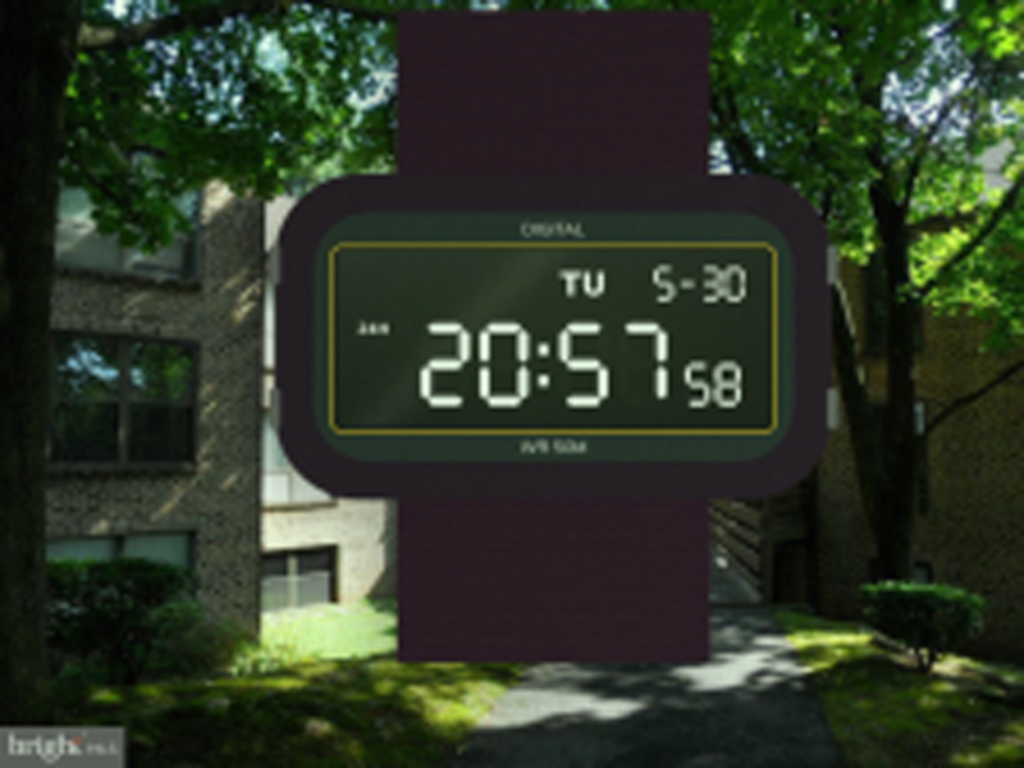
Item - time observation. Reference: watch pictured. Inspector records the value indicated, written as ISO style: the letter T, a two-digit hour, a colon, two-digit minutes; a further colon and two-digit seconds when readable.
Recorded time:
T20:57:58
